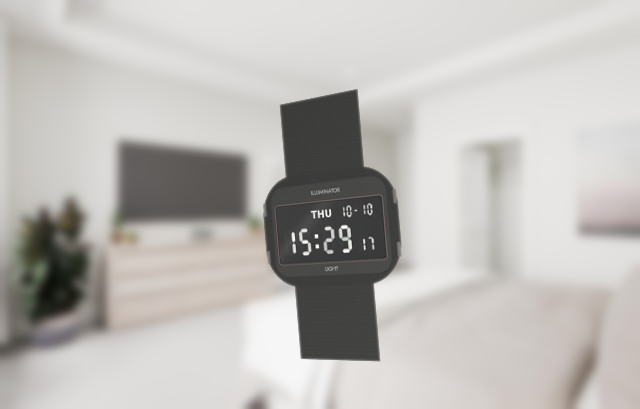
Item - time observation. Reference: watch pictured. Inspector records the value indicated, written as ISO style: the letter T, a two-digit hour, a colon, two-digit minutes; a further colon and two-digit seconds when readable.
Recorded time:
T15:29:17
